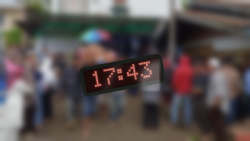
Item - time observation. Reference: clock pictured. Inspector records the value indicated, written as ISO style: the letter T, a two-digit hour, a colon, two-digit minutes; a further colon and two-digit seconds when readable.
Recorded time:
T17:43
